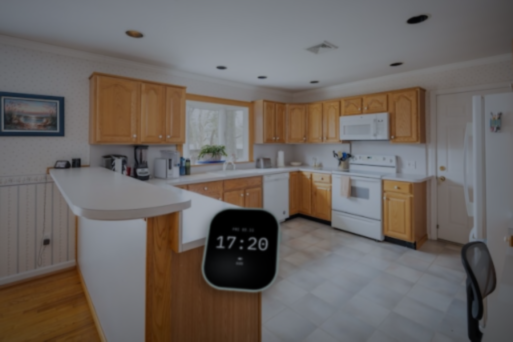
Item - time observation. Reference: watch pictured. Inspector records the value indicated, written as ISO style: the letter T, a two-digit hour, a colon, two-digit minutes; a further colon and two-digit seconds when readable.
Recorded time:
T17:20
